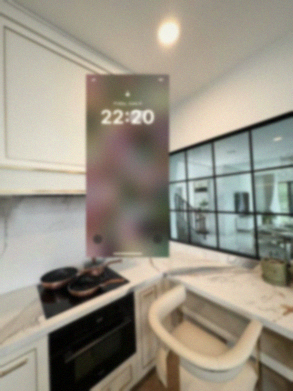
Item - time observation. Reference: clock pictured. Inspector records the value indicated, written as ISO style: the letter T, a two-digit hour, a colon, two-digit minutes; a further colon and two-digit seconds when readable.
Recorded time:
T22:20
